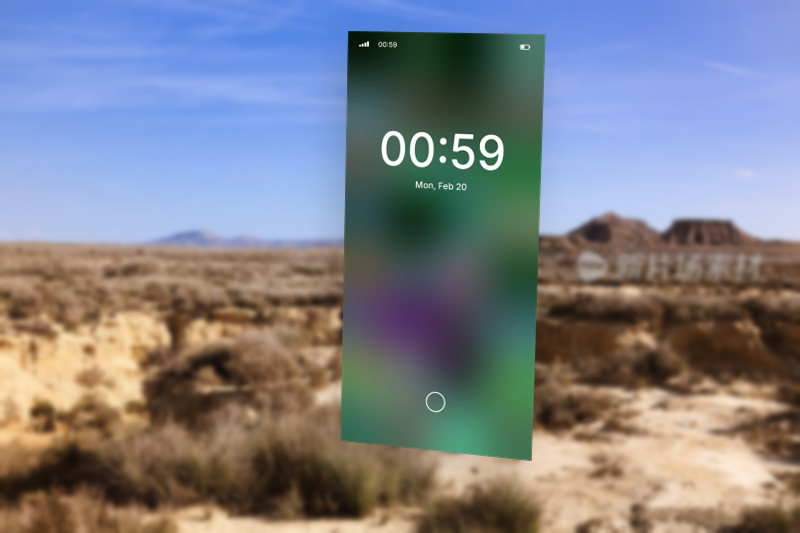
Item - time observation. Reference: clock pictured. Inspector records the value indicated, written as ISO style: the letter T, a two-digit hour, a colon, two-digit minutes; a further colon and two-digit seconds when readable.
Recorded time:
T00:59
